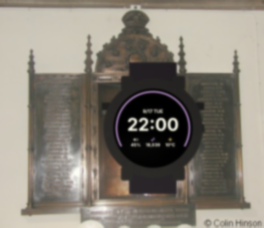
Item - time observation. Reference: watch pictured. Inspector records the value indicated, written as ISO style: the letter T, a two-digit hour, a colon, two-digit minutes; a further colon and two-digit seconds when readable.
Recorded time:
T22:00
